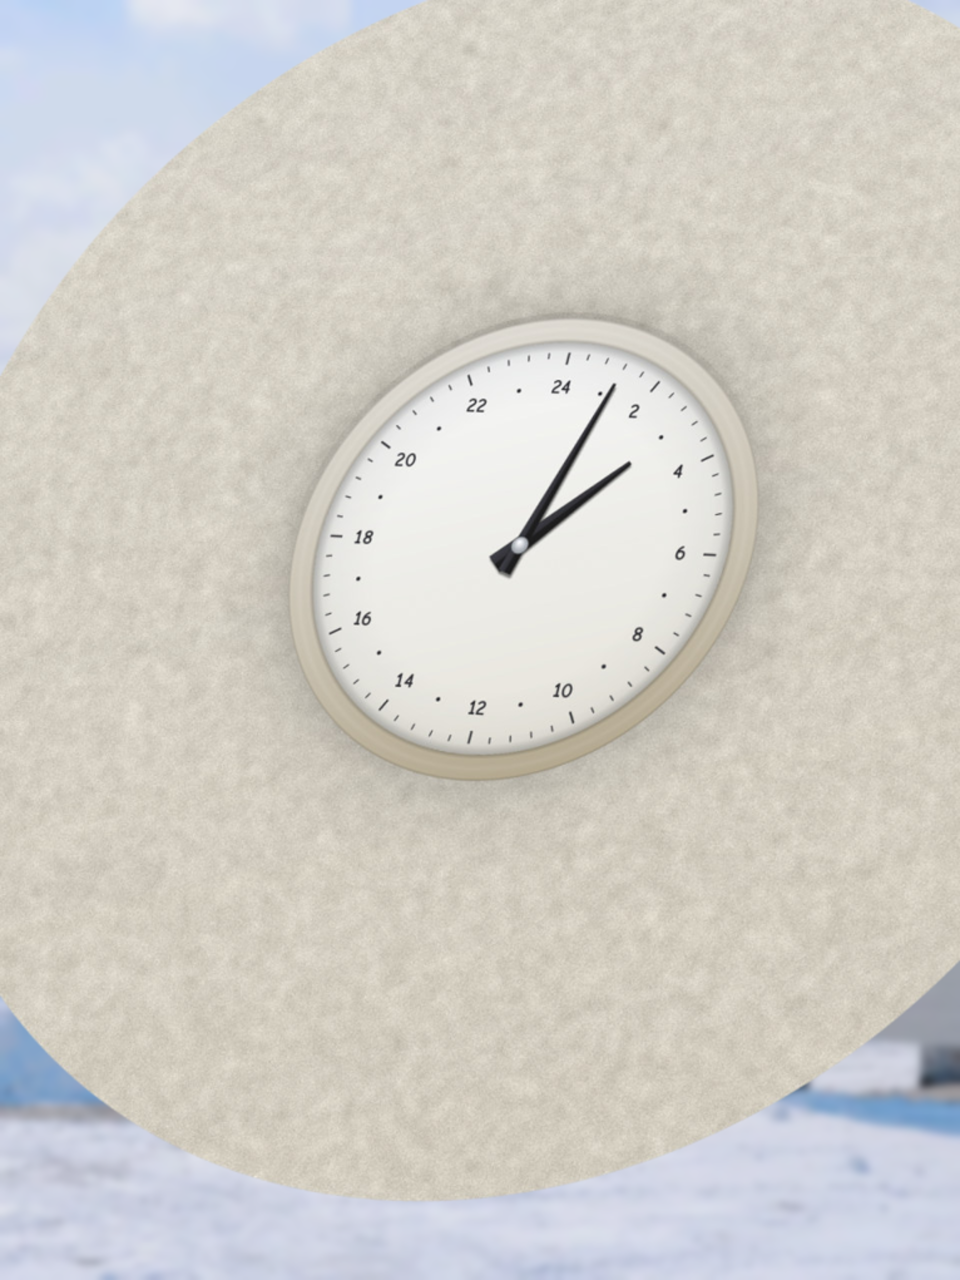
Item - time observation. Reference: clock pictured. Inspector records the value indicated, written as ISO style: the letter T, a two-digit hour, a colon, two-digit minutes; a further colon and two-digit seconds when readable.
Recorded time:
T03:03
